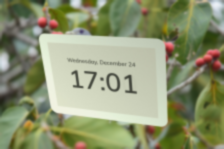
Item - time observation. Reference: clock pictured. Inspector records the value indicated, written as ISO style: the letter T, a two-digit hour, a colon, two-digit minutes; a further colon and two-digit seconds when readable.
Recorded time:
T17:01
